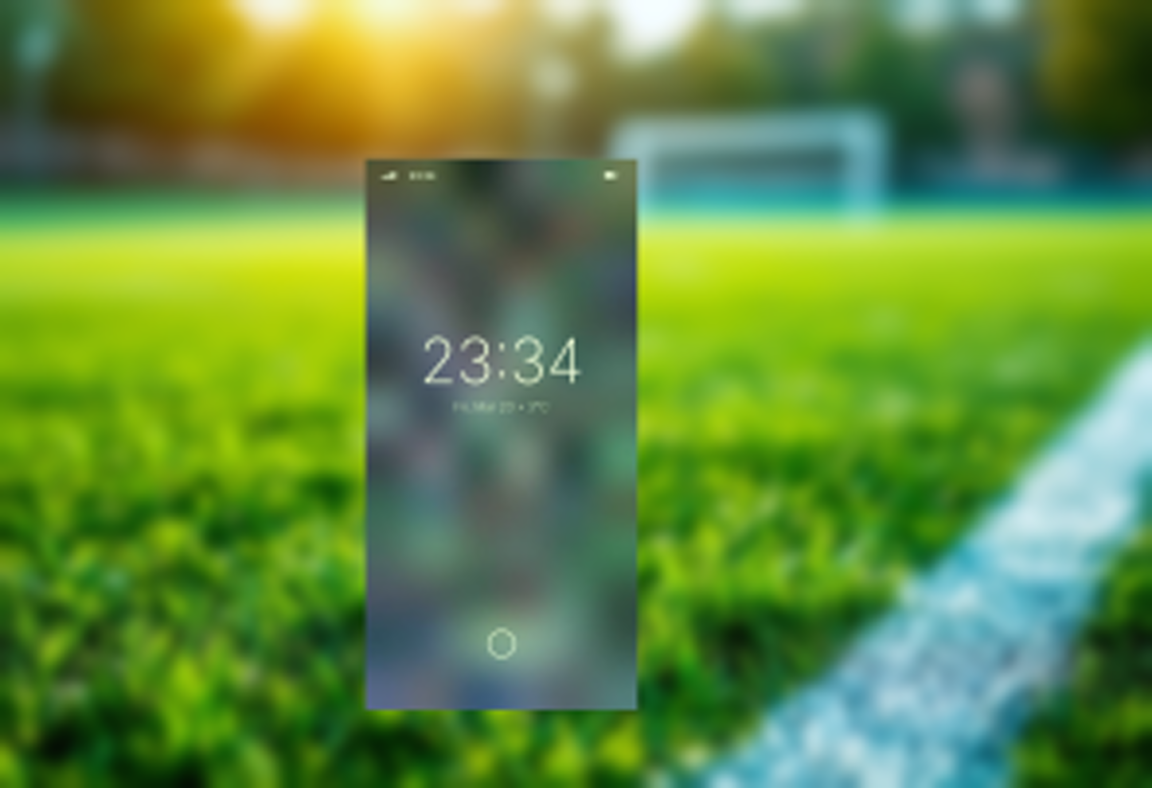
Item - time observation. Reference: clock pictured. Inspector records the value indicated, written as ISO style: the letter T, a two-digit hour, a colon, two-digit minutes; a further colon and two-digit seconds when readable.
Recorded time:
T23:34
